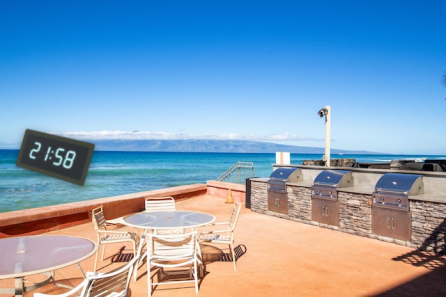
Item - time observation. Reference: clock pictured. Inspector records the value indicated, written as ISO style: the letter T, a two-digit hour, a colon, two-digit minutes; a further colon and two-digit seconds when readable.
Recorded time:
T21:58
